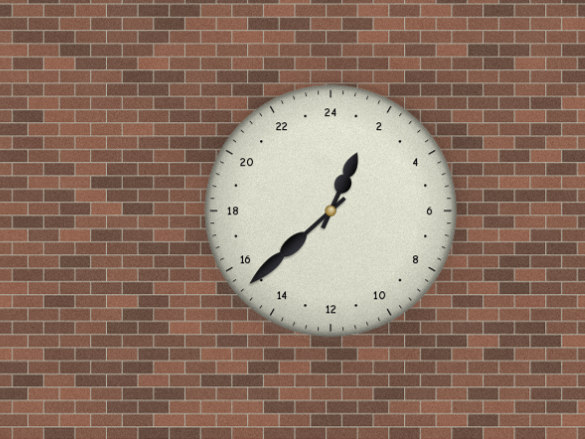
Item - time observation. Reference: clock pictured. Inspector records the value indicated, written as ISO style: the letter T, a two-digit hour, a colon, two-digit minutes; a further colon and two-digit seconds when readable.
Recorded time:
T01:38
